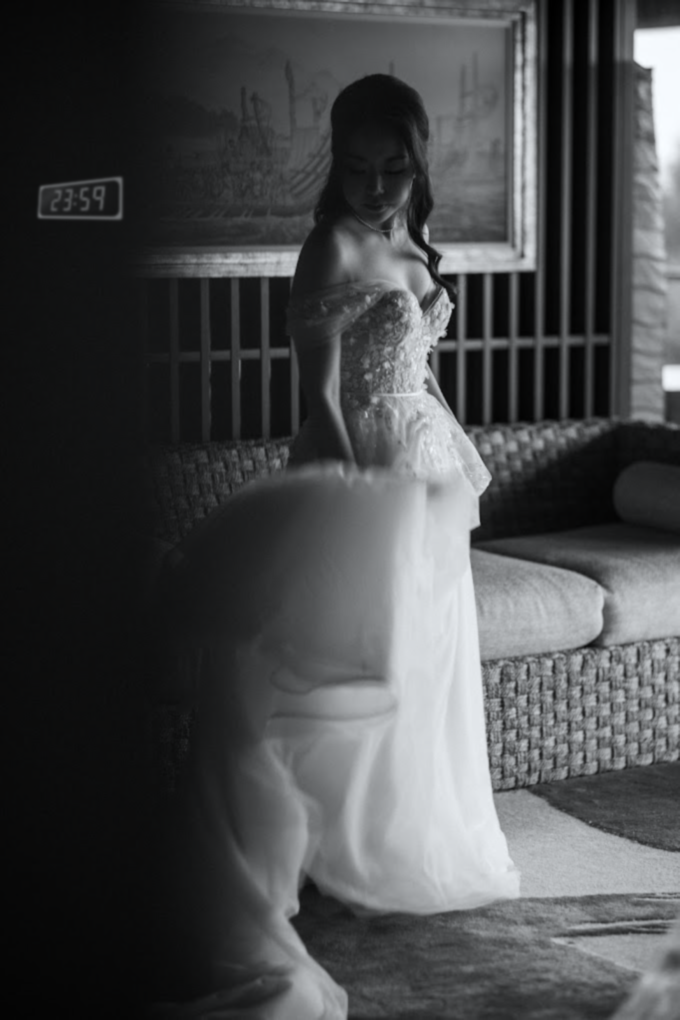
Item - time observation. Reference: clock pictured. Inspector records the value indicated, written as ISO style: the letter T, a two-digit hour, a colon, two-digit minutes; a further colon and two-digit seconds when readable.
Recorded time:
T23:59
